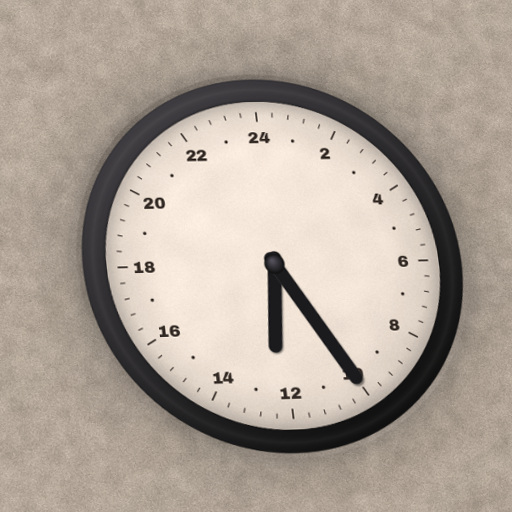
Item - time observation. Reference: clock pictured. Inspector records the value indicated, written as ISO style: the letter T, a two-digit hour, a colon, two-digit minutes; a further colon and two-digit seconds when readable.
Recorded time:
T12:25
